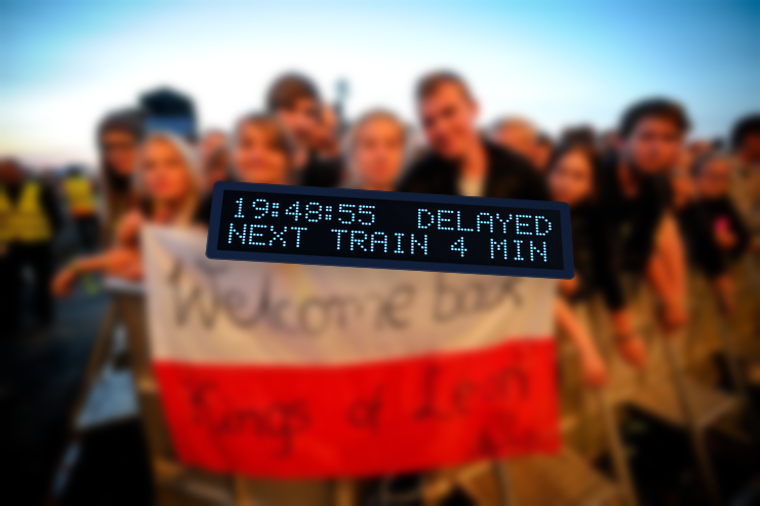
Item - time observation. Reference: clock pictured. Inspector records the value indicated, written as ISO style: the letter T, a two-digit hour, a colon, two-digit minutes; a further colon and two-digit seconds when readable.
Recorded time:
T19:48:55
